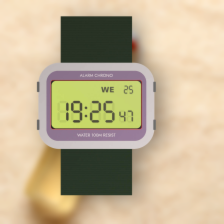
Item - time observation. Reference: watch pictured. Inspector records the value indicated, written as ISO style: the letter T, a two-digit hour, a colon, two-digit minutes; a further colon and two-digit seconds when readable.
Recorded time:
T19:25:47
